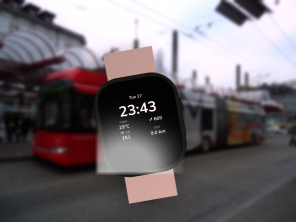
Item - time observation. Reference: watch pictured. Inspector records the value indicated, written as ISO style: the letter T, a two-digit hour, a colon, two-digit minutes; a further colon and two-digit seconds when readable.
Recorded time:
T23:43
